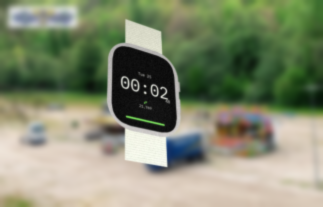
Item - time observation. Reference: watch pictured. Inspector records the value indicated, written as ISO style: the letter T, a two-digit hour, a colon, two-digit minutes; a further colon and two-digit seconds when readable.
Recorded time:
T00:02
